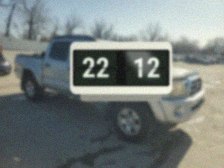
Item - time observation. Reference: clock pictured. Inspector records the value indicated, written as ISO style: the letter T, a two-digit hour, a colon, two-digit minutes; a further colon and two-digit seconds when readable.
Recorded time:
T22:12
